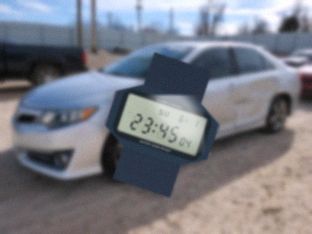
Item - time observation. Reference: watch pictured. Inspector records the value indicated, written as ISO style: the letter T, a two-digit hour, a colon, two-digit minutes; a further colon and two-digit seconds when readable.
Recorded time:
T23:45
